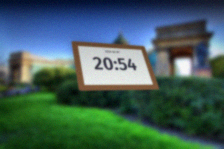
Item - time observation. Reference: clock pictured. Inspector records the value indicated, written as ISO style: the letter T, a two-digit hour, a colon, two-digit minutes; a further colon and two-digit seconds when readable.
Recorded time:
T20:54
